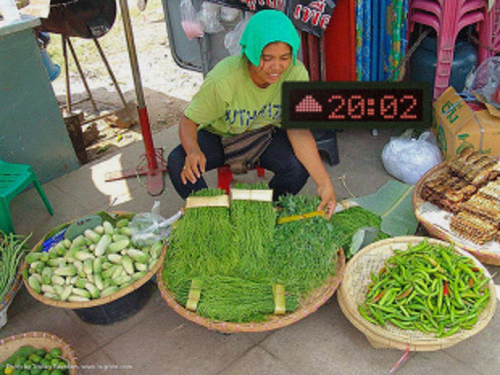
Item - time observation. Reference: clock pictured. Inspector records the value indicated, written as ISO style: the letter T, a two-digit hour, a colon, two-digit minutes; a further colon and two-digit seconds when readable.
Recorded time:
T20:02
